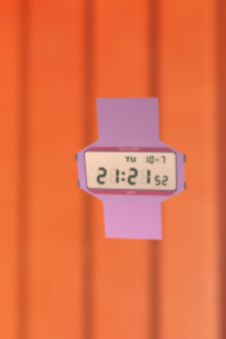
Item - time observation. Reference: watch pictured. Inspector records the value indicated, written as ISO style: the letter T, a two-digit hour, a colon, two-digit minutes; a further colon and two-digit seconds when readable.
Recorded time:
T21:21:52
